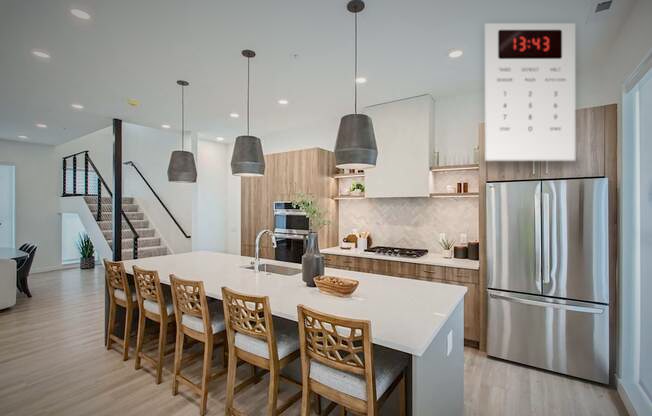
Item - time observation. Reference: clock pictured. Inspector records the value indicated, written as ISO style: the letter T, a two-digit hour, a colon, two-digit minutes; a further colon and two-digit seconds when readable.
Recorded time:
T13:43
